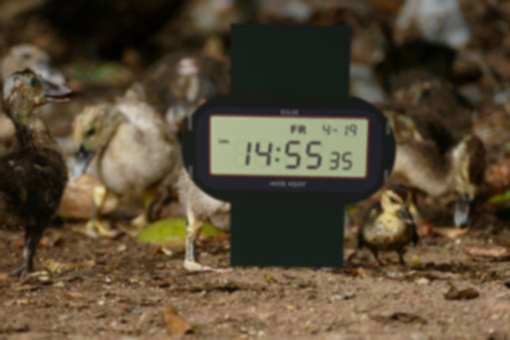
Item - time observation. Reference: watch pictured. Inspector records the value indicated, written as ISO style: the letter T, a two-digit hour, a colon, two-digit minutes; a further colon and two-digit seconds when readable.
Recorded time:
T14:55:35
